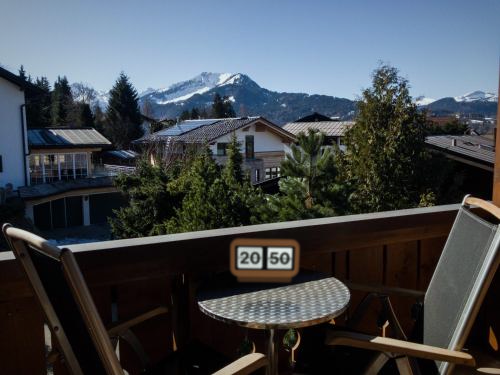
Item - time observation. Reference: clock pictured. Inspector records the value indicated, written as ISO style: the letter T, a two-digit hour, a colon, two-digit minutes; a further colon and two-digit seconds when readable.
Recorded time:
T20:50
